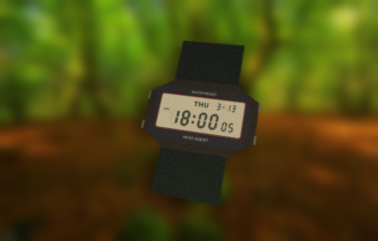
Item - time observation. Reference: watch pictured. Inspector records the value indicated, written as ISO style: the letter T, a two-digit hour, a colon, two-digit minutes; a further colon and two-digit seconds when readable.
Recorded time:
T18:00:05
